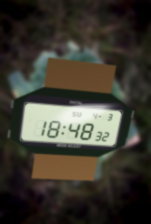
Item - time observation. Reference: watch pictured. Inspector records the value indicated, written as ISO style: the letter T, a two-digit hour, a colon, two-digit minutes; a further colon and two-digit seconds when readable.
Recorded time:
T18:48:32
